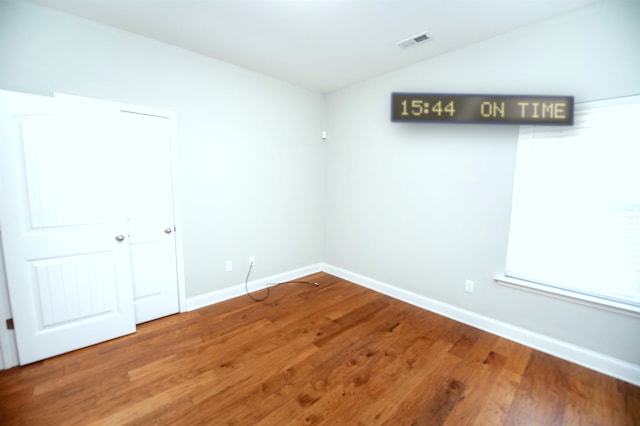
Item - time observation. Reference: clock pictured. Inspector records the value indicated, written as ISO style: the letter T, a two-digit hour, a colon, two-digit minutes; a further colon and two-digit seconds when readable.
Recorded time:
T15:44
